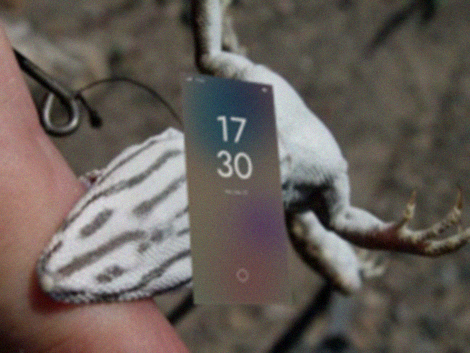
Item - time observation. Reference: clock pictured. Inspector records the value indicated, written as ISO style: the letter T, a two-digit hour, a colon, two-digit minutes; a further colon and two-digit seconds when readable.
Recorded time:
T17:30
